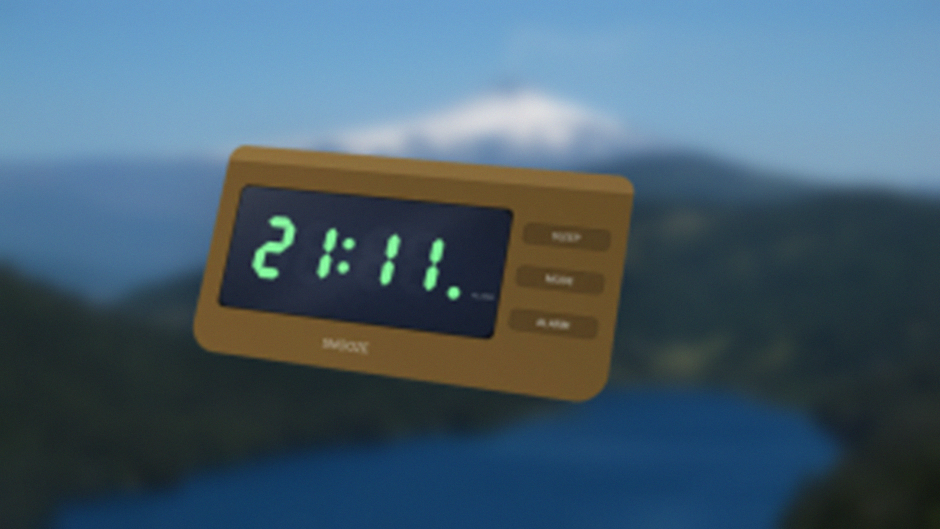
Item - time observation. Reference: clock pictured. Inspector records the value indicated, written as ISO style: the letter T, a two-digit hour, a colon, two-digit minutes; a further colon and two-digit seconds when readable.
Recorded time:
T21:11
